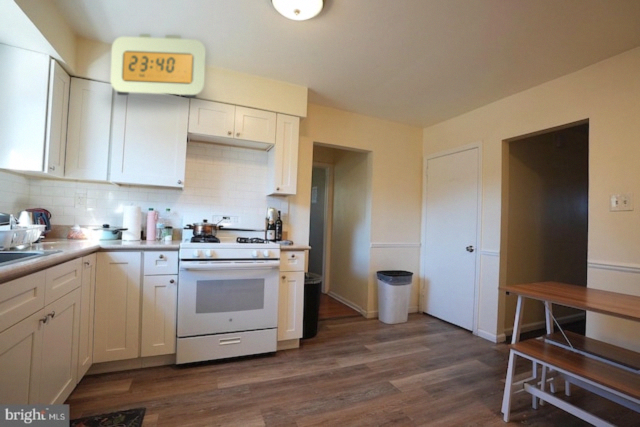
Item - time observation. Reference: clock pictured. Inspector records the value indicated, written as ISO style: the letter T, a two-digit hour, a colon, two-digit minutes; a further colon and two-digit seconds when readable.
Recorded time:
T23:40
